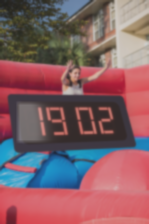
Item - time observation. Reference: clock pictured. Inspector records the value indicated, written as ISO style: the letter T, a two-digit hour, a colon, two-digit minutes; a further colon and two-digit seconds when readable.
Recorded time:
T19:02
